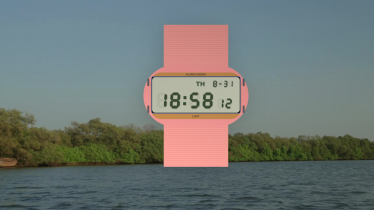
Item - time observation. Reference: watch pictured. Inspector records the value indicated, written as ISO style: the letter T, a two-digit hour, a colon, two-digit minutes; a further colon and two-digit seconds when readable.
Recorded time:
T18:58:12
